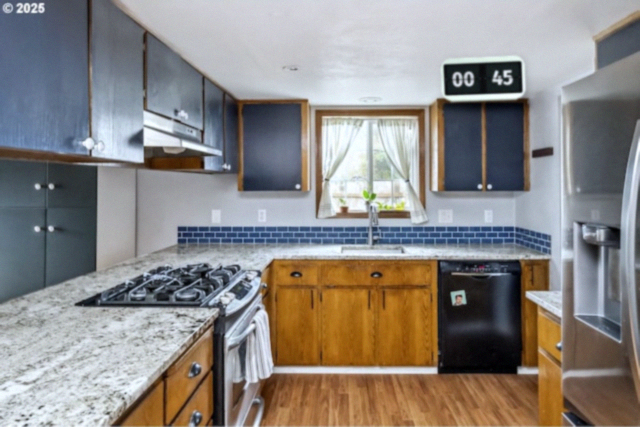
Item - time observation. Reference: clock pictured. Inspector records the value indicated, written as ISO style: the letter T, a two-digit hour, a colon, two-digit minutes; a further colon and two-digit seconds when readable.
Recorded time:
T00:45
